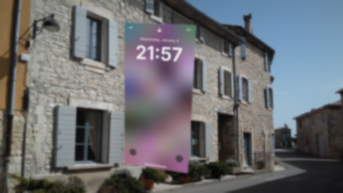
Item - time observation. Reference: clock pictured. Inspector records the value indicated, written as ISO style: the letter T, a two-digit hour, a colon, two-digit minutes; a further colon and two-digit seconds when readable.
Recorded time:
T21:57
